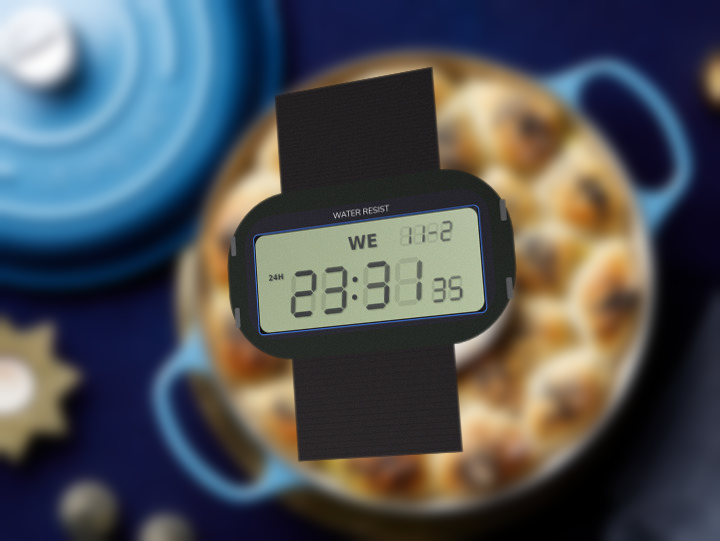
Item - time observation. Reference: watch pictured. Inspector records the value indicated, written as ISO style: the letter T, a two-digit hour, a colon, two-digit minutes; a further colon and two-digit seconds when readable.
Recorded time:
T23:31:35
